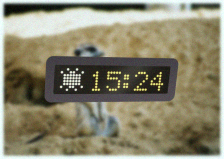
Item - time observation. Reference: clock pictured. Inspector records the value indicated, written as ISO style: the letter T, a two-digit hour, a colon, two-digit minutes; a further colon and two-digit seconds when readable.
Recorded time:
T15:24
